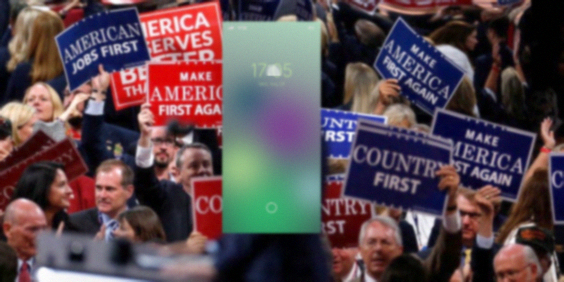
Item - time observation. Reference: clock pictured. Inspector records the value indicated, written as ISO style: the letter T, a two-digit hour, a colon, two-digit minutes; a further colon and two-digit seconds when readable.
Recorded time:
T17:05
